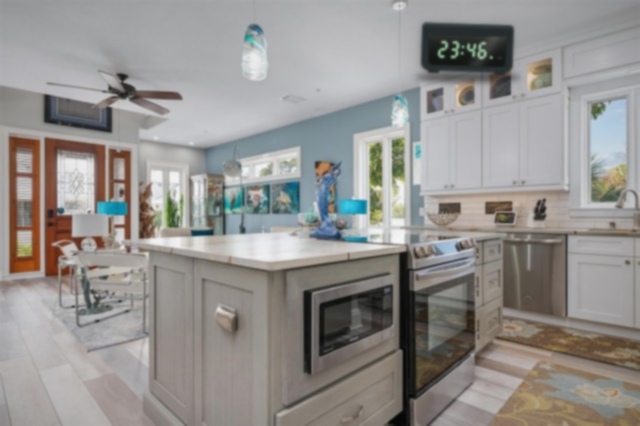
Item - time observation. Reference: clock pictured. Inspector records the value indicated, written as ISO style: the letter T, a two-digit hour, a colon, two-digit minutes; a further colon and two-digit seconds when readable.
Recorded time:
T23:46
